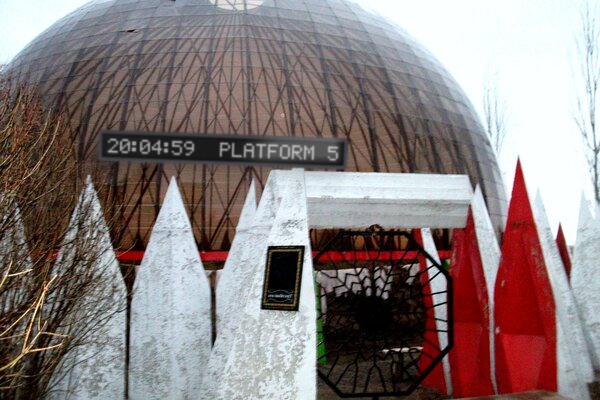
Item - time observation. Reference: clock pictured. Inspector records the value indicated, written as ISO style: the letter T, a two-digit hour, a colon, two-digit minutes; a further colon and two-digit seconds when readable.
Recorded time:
T20:04:59
